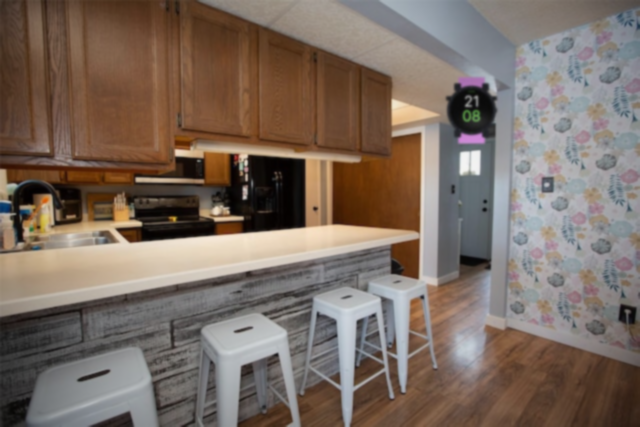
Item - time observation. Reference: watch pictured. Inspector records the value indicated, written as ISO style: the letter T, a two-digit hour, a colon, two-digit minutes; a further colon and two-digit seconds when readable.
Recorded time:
T21:08
